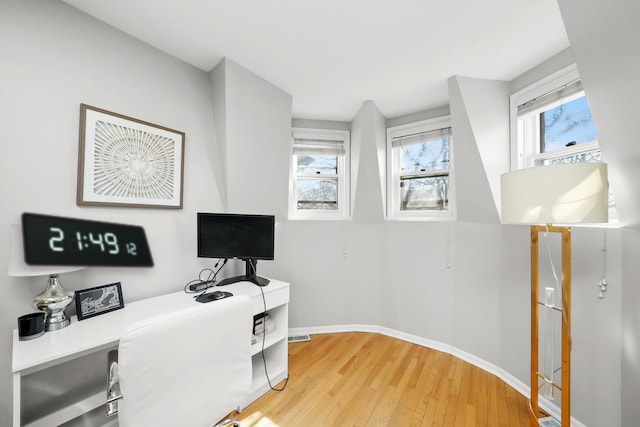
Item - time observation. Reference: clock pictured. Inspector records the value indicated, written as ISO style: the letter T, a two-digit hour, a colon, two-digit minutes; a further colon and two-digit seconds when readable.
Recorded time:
T21:49:12
